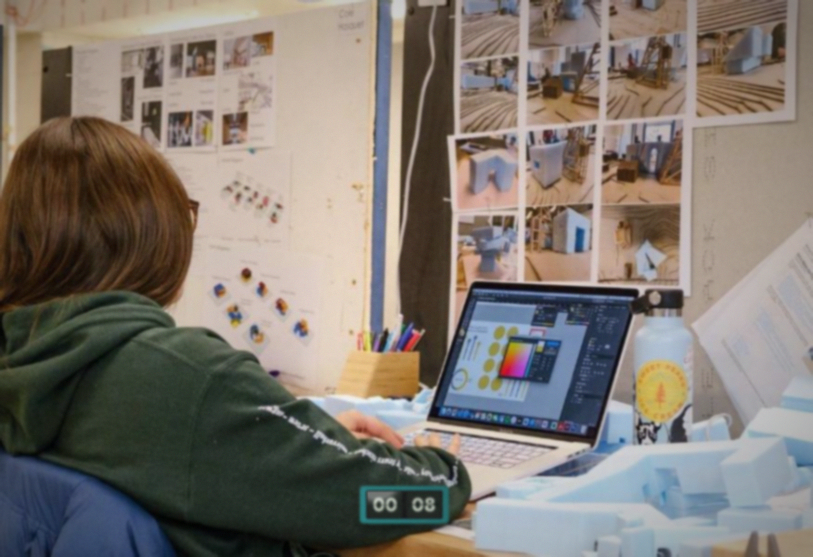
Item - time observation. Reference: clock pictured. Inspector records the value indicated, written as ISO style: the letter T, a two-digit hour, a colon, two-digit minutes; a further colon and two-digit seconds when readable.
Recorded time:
T00:08
